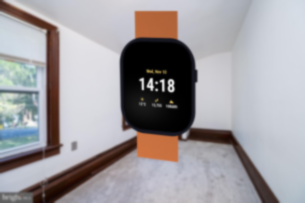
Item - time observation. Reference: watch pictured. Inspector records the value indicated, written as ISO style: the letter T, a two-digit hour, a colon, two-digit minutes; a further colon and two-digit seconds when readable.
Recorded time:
T14:18
